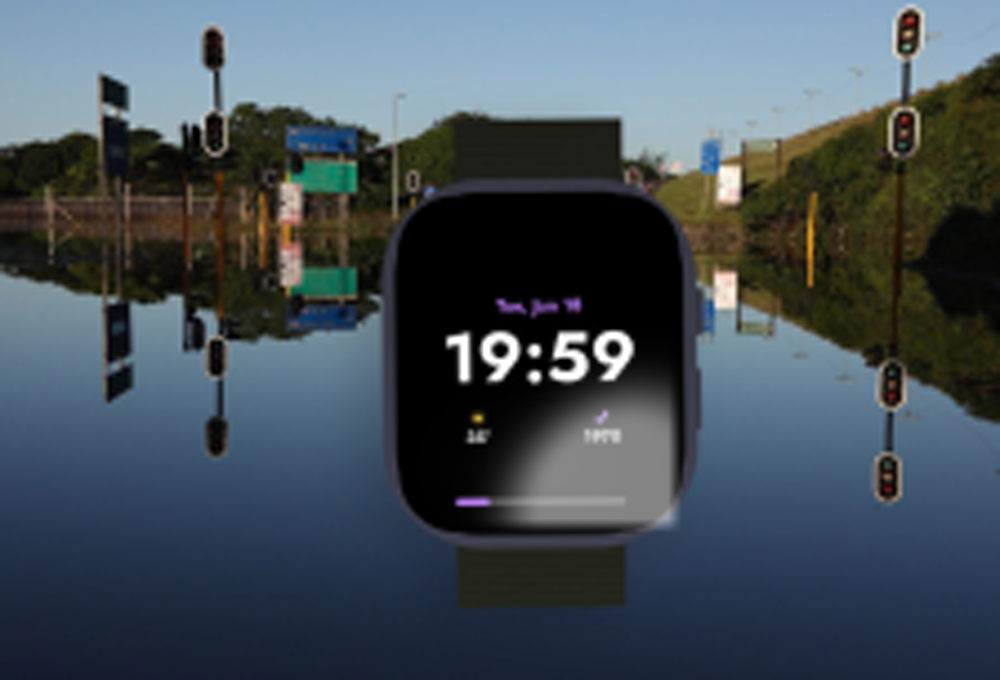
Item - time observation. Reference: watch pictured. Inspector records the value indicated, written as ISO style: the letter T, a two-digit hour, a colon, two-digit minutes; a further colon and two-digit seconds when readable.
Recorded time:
T19:59
